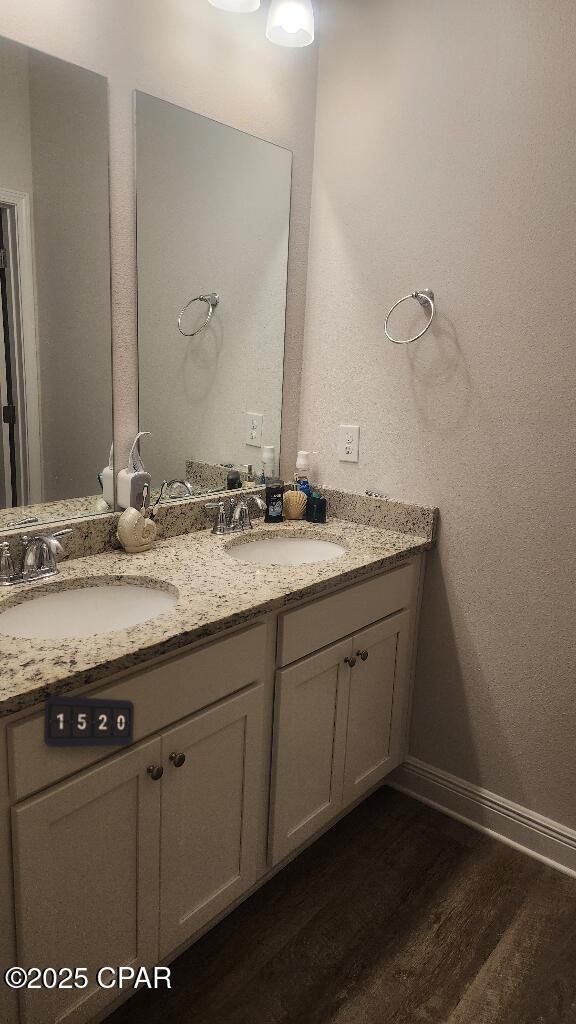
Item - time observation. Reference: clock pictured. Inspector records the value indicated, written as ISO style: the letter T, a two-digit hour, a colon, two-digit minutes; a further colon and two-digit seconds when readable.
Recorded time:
T15:20
